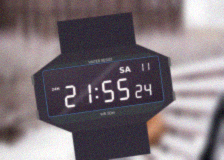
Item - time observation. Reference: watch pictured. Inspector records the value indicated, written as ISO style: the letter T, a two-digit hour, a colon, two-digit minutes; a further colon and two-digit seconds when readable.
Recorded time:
T21:55:24
